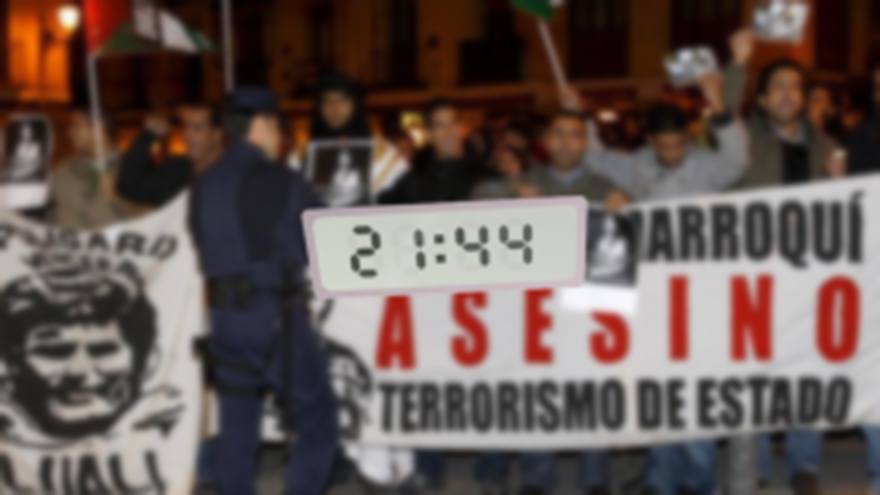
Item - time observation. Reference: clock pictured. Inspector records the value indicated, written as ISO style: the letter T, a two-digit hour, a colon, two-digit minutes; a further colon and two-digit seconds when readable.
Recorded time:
T21:44
